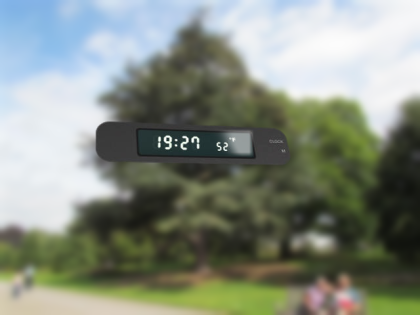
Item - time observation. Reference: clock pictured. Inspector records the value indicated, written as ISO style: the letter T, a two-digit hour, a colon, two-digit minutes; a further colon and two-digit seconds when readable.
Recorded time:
T19:27
